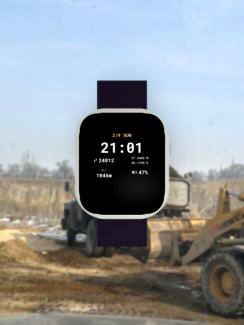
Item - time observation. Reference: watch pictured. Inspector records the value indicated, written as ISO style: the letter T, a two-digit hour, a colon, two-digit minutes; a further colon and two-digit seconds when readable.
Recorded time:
T21:01
